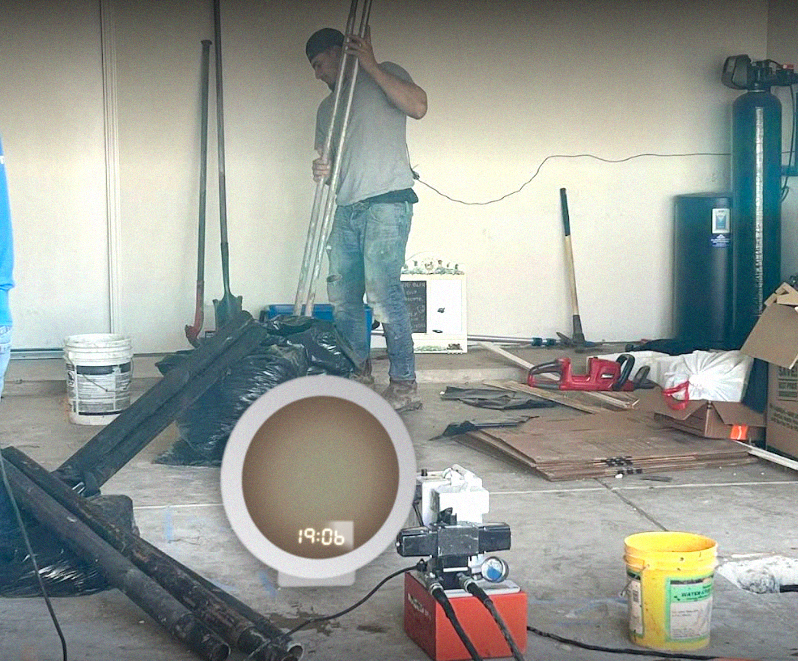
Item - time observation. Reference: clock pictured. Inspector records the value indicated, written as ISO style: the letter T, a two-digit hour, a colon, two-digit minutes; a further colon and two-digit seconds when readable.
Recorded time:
T19:06
